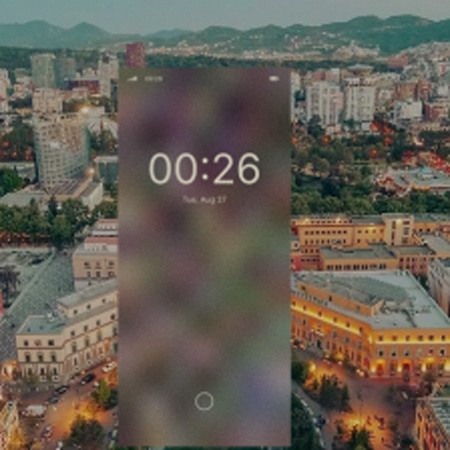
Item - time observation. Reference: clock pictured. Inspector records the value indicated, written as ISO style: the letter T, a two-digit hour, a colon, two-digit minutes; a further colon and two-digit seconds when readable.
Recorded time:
T00:26
